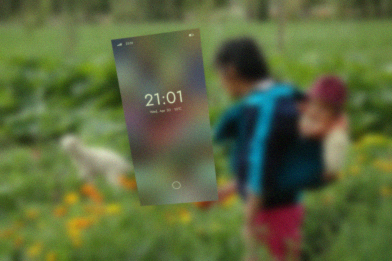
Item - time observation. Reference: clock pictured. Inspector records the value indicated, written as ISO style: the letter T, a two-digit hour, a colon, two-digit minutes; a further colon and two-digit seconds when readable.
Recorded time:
T21:01
